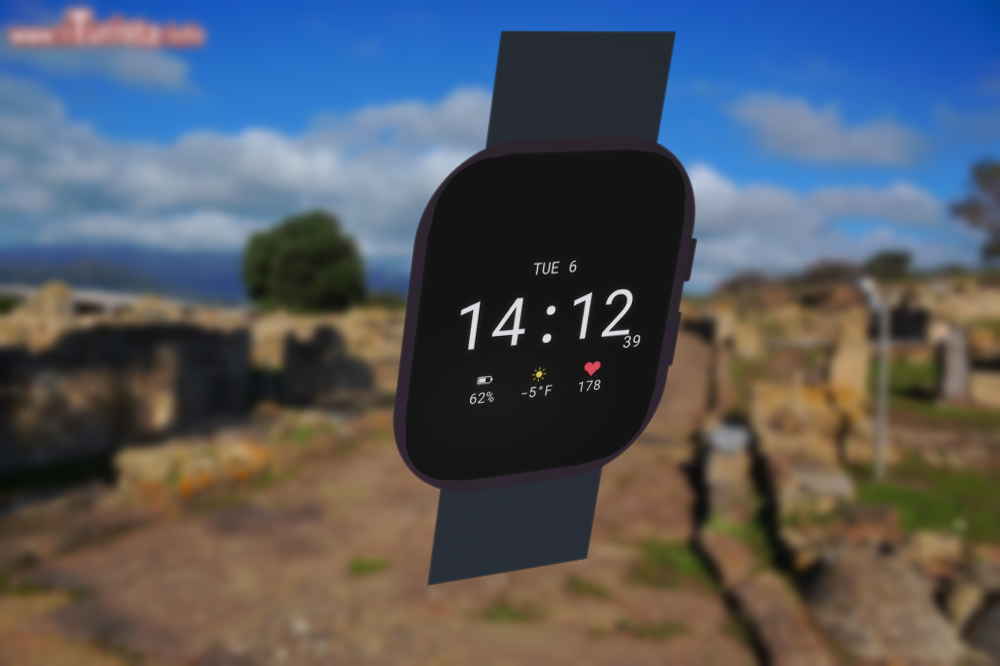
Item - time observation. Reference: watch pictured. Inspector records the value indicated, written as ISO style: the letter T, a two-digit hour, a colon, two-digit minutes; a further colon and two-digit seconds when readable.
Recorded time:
T14:12:39
